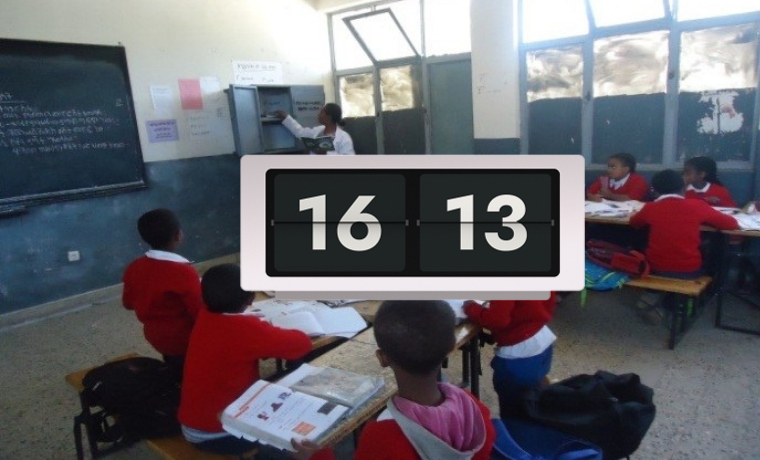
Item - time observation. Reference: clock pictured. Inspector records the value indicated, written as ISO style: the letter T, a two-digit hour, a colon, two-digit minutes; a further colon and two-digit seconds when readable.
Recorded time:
T16:13
